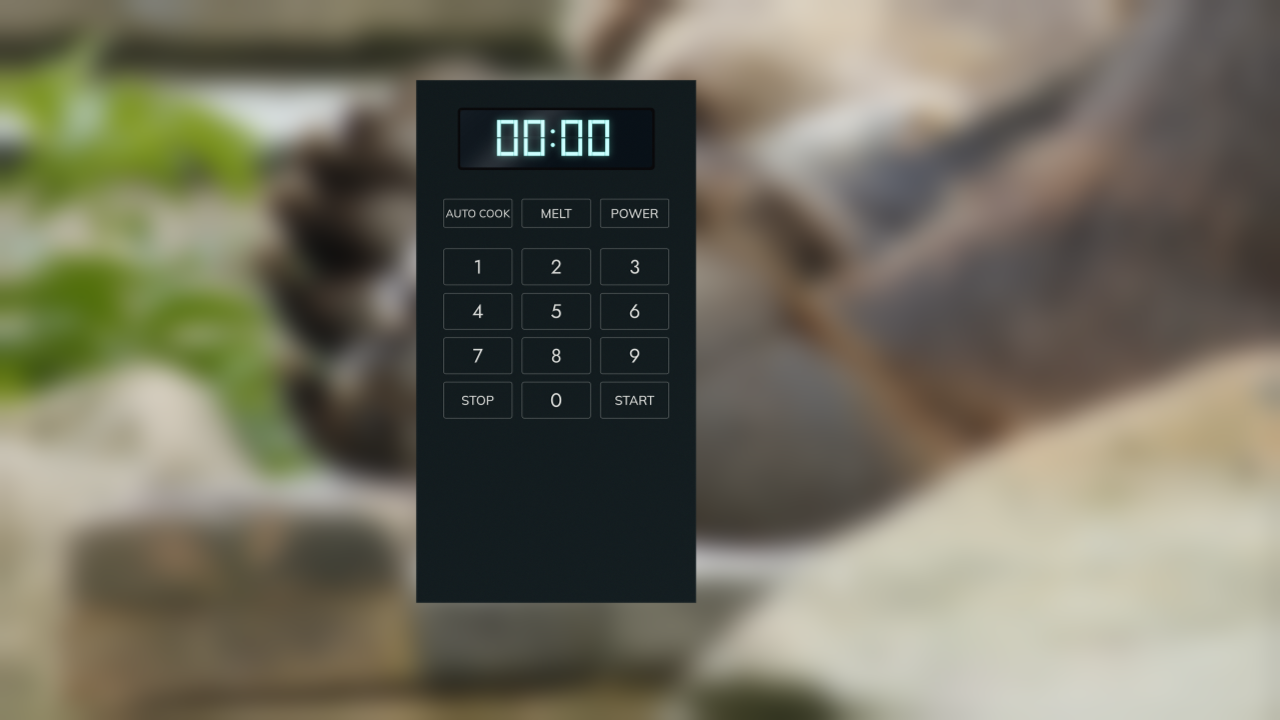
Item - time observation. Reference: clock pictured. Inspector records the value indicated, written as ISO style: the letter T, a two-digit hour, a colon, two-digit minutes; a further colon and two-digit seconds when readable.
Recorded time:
T00:00
